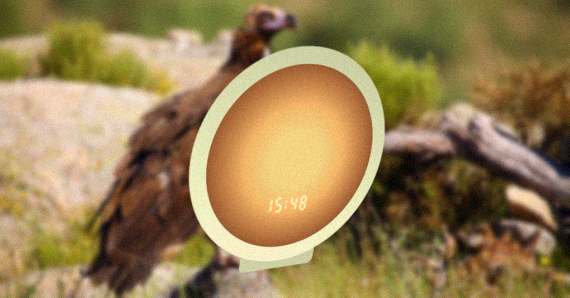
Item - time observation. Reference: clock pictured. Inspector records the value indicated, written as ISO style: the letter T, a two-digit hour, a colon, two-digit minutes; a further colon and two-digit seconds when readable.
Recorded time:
T15:48
